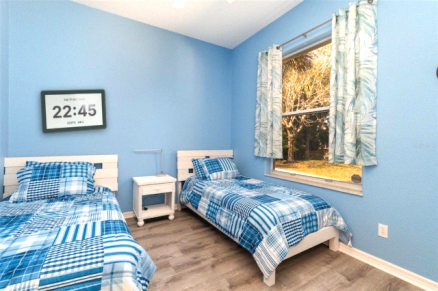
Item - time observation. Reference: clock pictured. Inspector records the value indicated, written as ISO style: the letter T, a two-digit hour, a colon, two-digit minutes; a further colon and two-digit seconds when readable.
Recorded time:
T22:45
